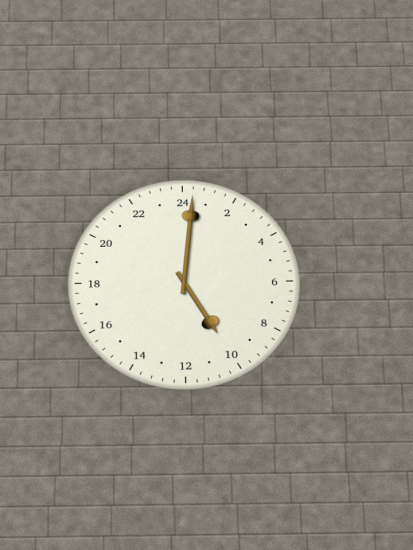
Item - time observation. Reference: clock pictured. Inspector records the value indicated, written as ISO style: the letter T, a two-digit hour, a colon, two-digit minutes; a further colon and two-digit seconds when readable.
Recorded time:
T10:01
